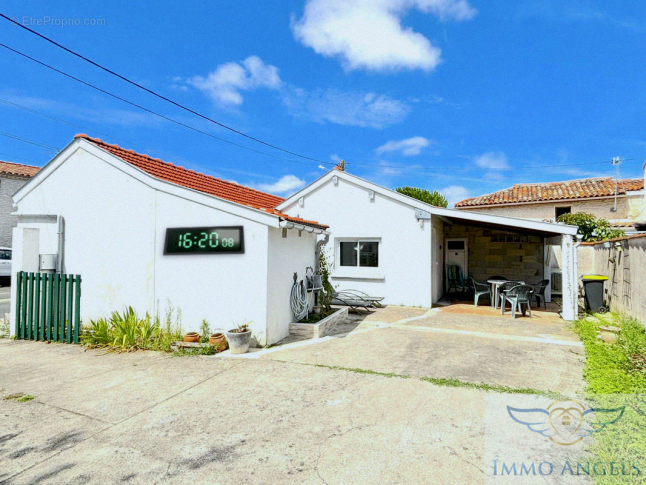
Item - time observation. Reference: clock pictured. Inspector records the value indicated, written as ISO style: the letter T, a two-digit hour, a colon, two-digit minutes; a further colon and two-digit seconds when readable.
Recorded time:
T16:20:08
